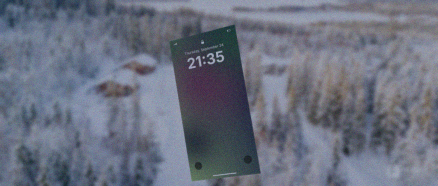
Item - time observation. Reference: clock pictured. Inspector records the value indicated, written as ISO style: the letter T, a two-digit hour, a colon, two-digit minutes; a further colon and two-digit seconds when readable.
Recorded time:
T21:35
